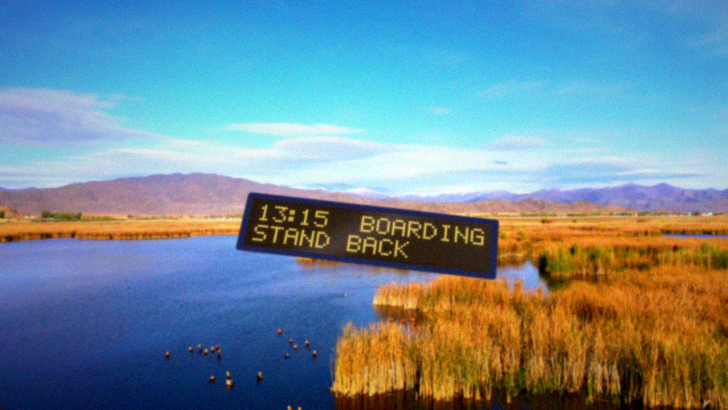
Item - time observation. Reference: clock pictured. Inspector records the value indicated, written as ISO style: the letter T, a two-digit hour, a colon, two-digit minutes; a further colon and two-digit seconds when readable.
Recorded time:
T13:15
